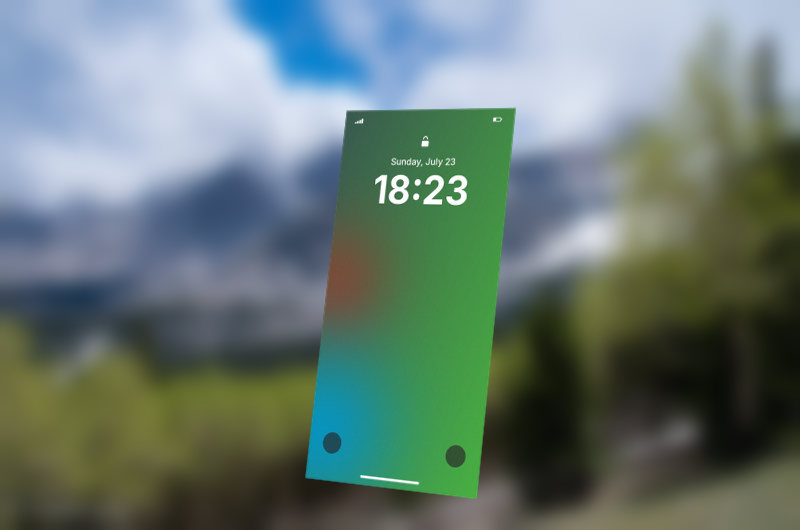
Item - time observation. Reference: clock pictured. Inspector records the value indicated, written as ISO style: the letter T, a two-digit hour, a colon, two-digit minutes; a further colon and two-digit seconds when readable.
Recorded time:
T18:23
